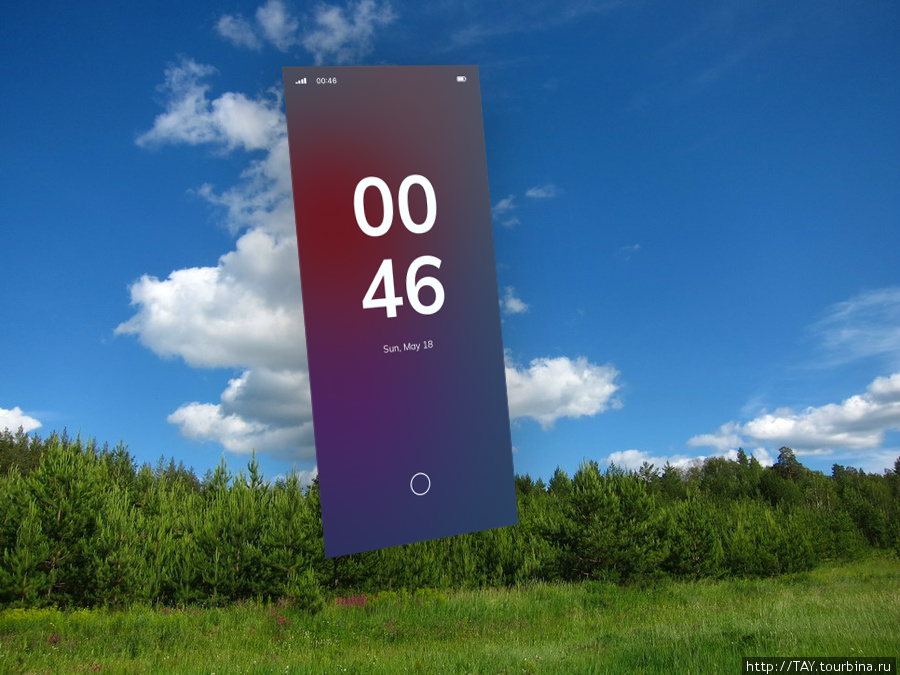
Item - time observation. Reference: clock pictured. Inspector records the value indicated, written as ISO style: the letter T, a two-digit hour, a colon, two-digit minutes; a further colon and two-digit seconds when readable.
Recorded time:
T00:46
